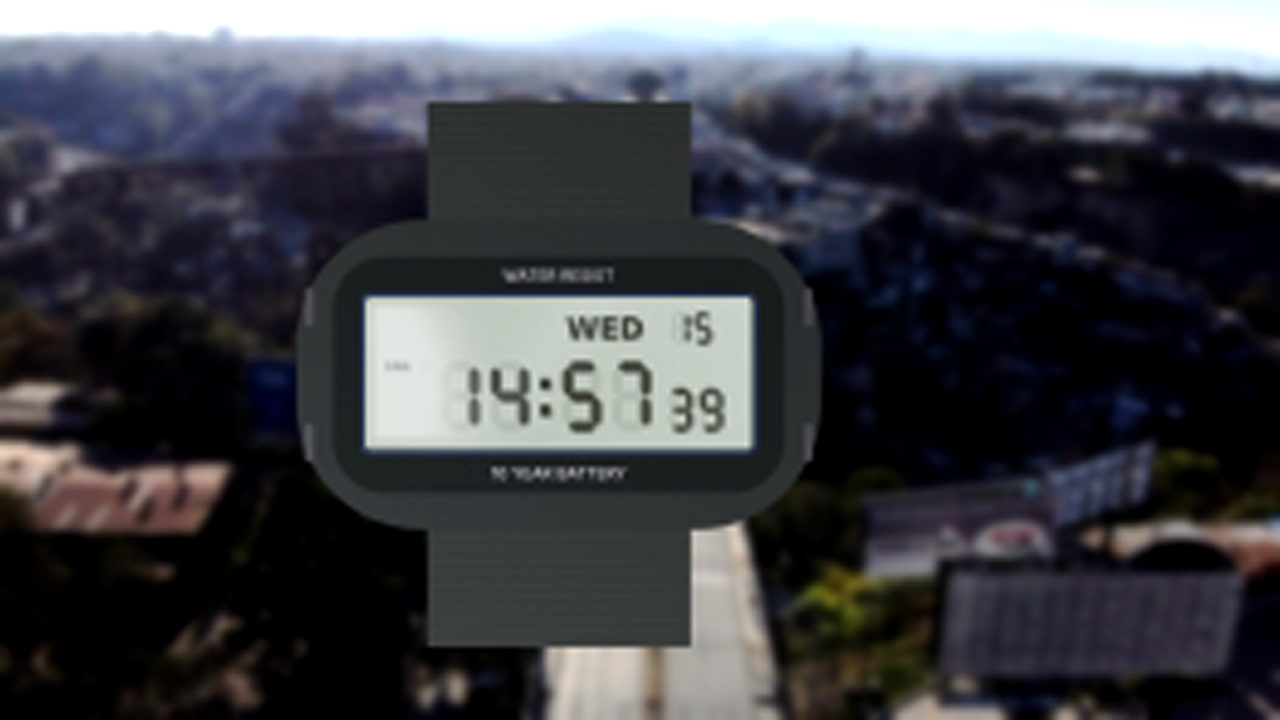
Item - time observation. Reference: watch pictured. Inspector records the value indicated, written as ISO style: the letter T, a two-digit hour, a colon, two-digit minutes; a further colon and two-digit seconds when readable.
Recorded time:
T14:57:39
